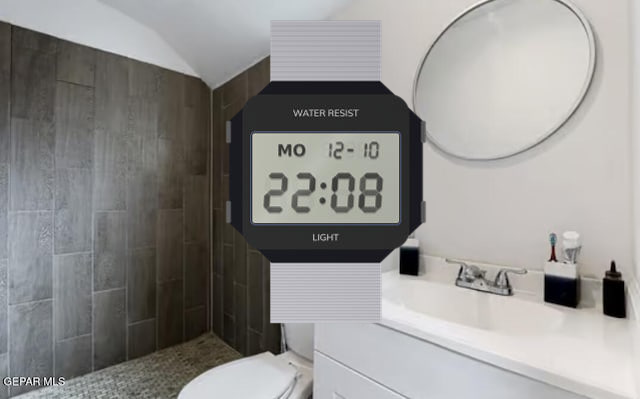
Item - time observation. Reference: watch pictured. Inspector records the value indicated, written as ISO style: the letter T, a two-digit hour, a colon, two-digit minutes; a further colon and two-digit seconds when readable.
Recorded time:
T22:08
